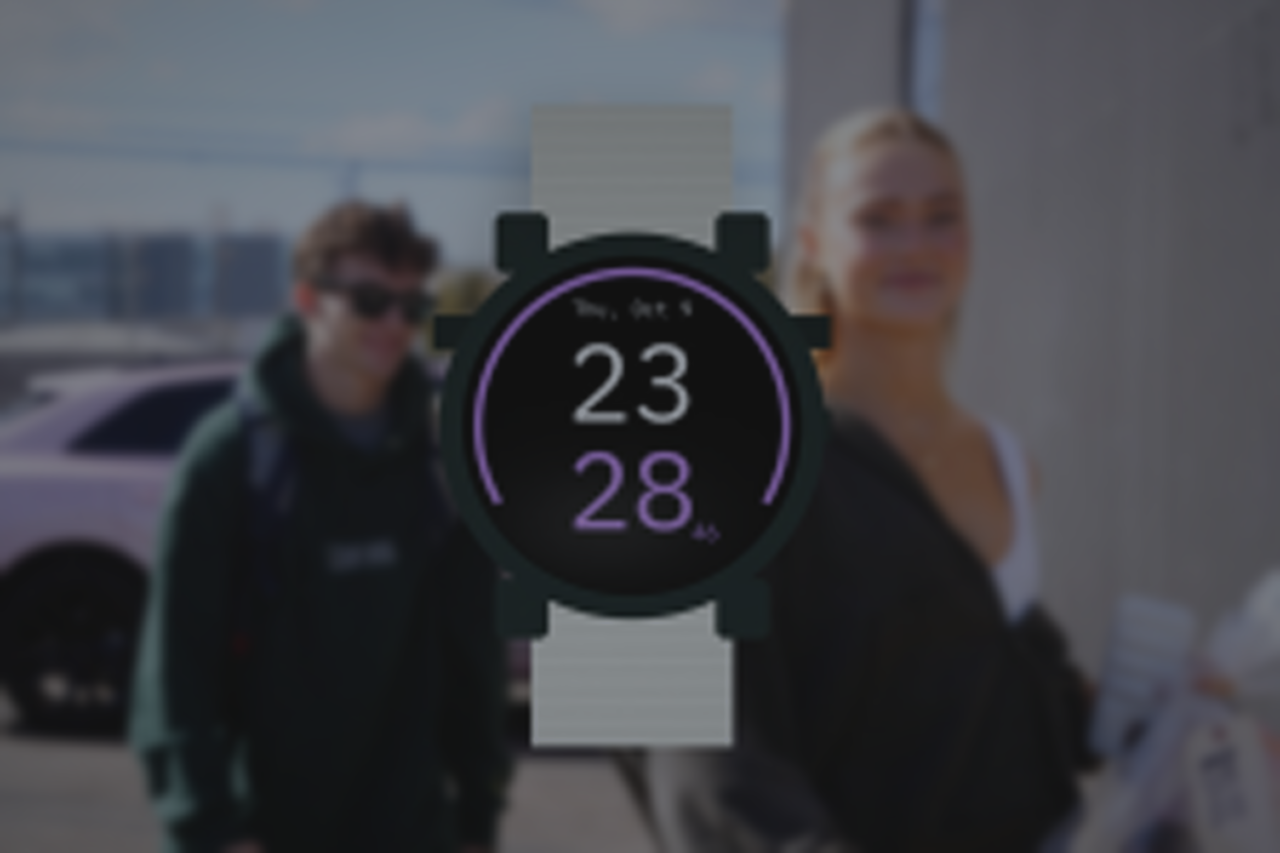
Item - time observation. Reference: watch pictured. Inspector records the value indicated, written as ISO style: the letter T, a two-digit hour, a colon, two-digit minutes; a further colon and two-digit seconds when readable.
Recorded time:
T23:28
